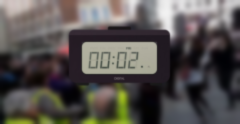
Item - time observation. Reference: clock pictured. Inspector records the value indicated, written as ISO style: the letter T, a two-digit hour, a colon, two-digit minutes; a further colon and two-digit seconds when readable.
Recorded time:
T00:02
